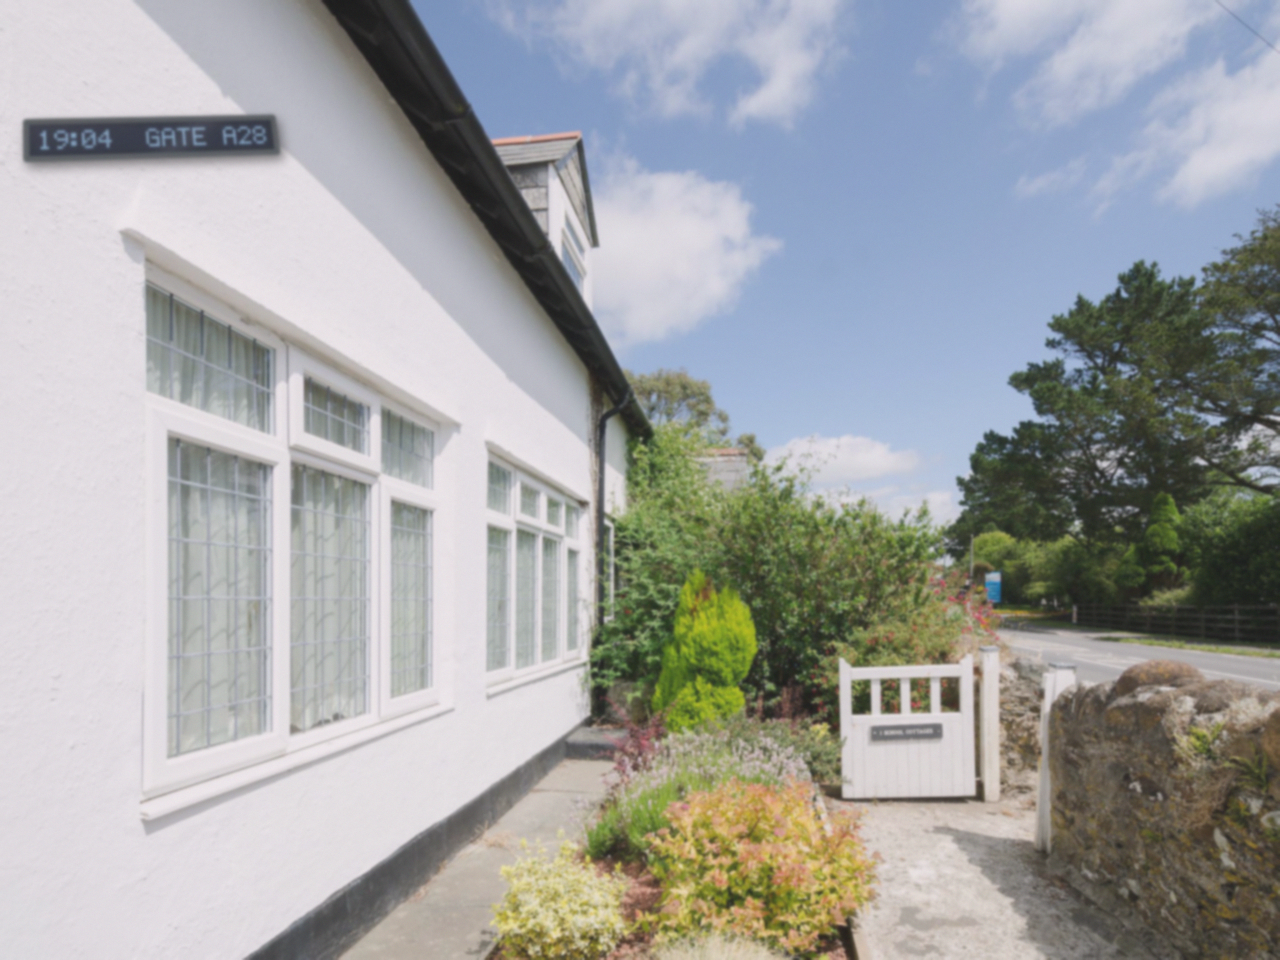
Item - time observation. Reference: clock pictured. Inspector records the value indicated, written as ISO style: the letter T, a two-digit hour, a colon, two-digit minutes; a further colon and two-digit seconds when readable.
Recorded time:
T19:04
